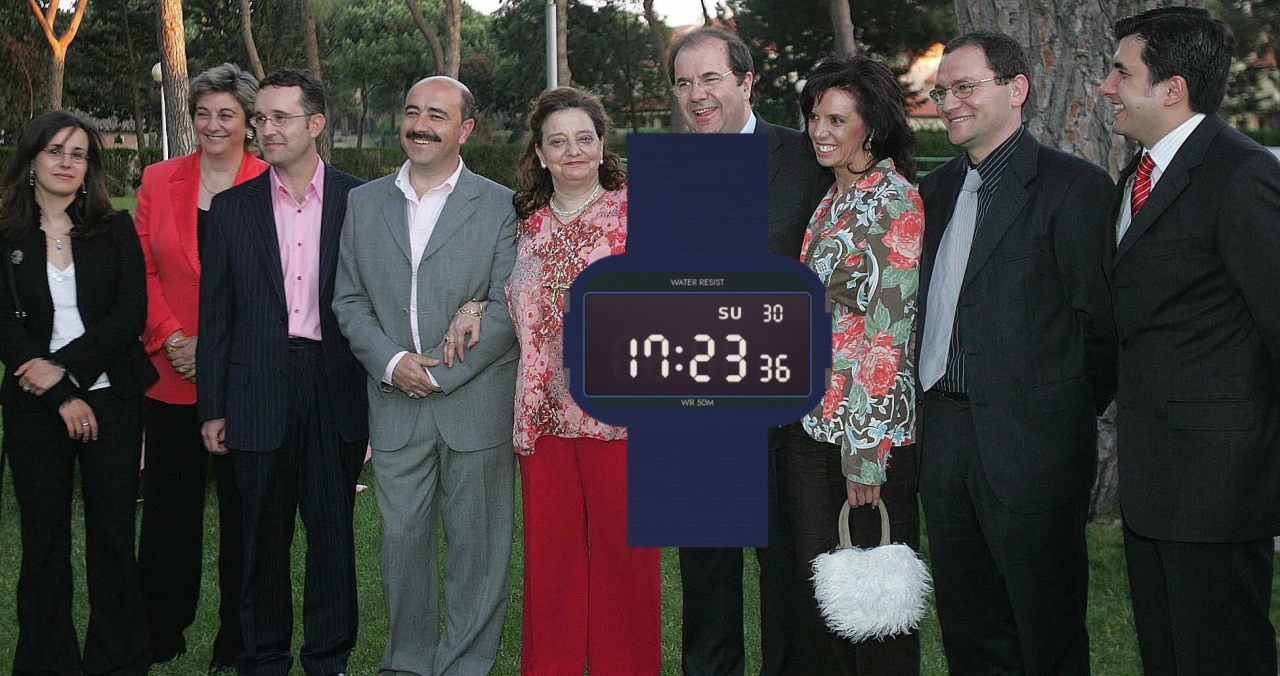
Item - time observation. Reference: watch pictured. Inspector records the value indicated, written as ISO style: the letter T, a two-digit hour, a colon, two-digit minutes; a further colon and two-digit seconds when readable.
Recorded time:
T17:23:36
